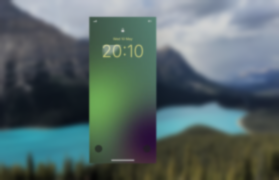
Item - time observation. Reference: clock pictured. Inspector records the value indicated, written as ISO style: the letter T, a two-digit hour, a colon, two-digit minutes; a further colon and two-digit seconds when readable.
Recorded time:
T20:10
